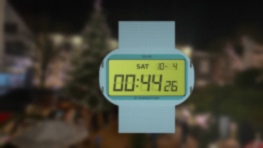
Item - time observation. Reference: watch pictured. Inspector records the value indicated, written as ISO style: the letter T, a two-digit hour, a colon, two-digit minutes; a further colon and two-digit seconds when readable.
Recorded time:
T00:44:26
